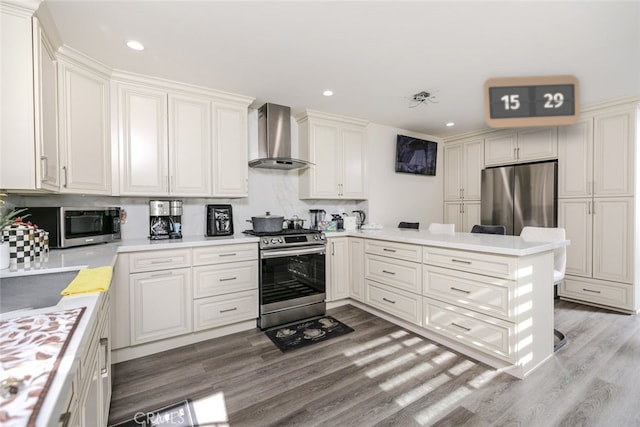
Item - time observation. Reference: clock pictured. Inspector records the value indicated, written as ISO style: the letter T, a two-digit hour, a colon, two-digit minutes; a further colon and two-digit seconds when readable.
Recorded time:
T15:29
